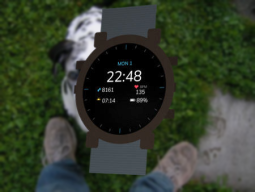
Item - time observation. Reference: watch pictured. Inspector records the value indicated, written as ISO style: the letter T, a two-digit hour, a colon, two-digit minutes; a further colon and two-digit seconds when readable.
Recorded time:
T22:48
